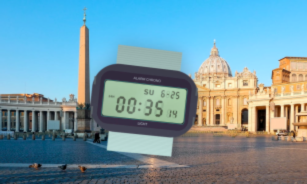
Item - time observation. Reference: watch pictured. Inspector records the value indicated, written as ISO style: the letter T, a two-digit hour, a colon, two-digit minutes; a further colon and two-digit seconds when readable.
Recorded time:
T00:35
